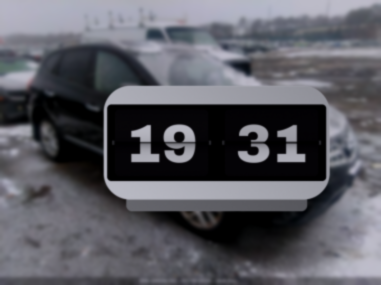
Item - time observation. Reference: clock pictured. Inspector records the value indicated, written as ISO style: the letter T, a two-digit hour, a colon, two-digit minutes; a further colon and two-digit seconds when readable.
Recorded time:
T19:31
